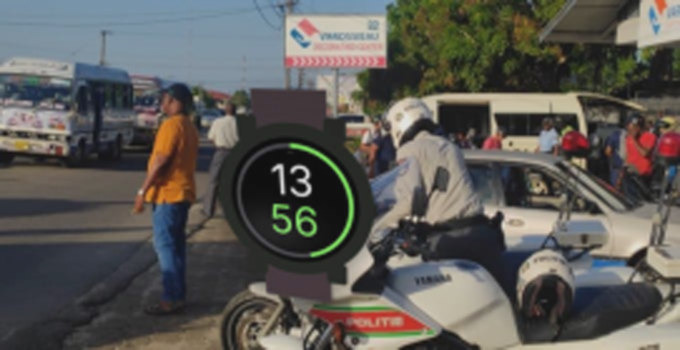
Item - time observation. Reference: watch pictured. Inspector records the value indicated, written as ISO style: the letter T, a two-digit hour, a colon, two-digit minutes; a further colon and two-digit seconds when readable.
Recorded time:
T13:56
